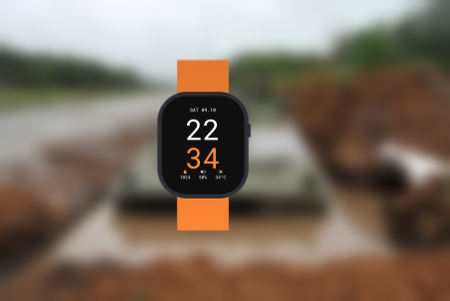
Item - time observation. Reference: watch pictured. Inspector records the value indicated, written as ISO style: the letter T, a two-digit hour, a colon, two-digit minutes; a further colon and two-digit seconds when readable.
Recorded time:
T22:34
